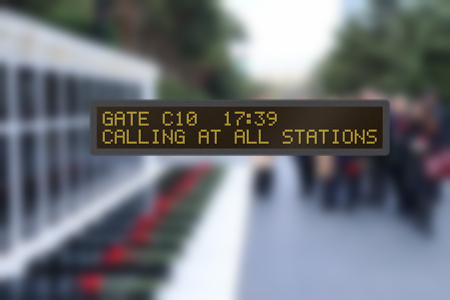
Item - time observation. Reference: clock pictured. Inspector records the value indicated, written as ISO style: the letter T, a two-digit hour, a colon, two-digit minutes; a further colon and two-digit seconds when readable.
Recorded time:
T17:39
